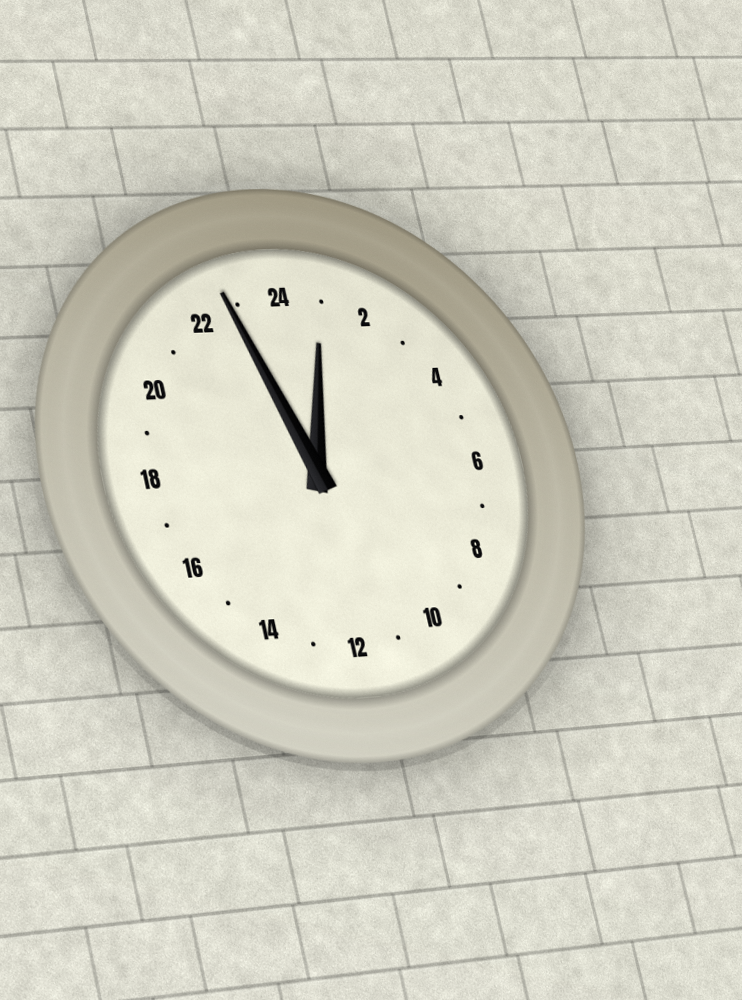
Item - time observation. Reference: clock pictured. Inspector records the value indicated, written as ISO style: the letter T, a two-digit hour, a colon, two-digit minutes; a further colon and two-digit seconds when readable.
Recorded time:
T00:57
